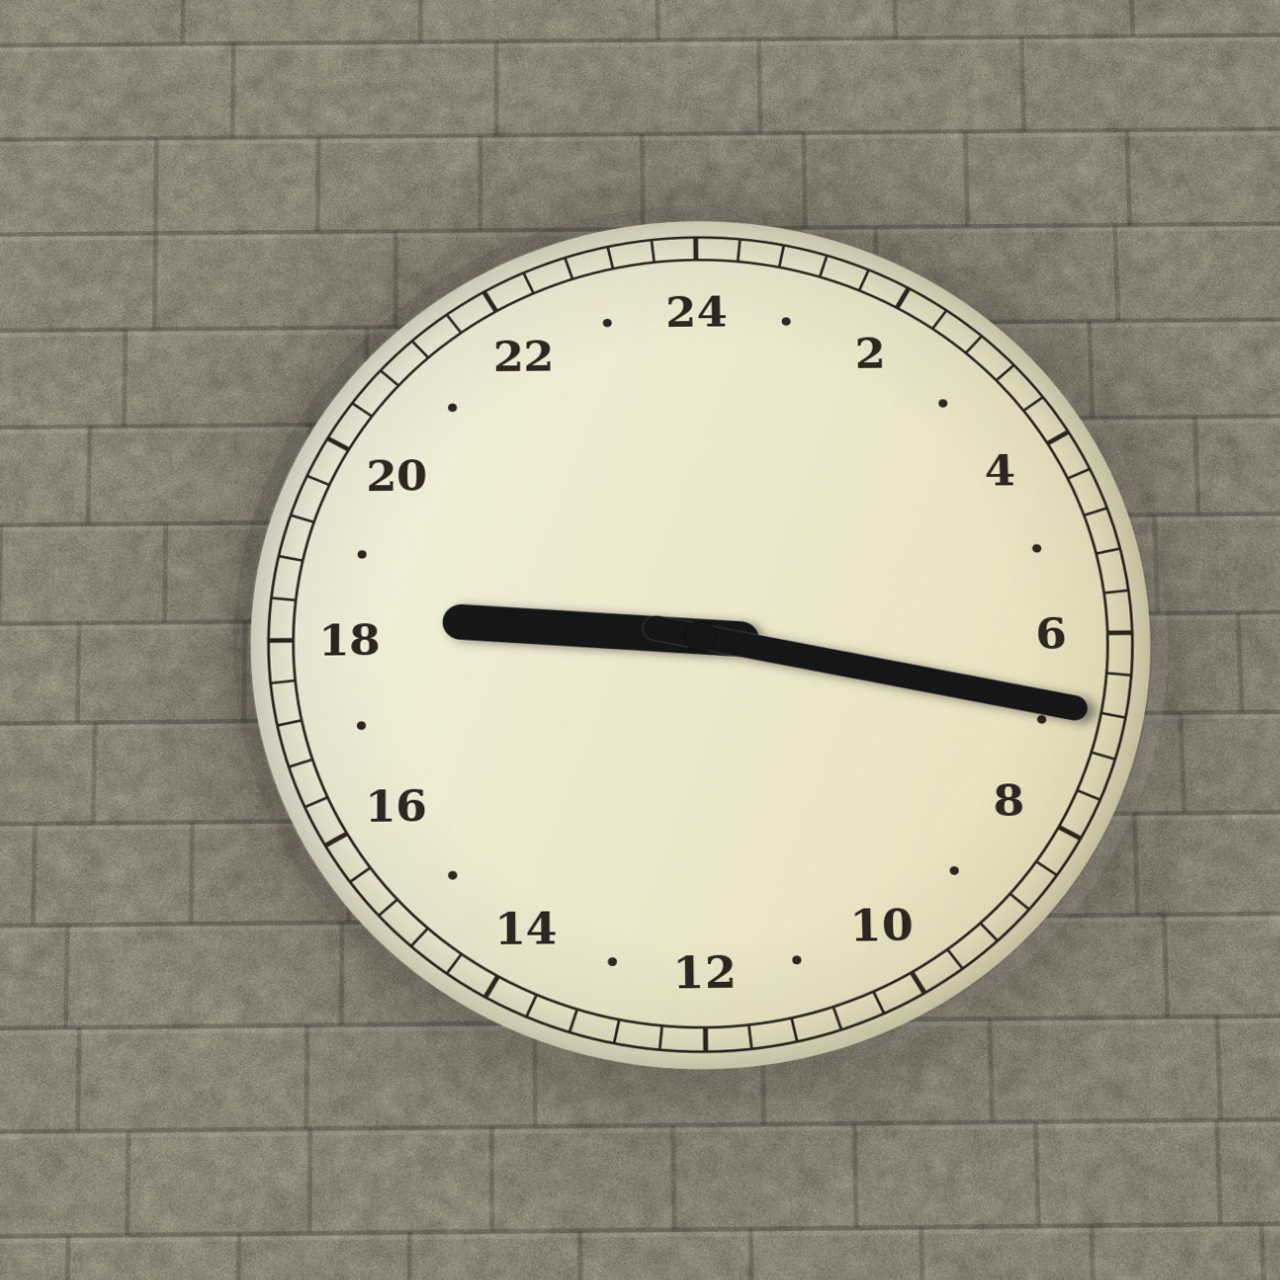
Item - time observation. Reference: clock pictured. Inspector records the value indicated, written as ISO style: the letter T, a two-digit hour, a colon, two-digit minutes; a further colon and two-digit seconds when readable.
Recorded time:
T18:17
